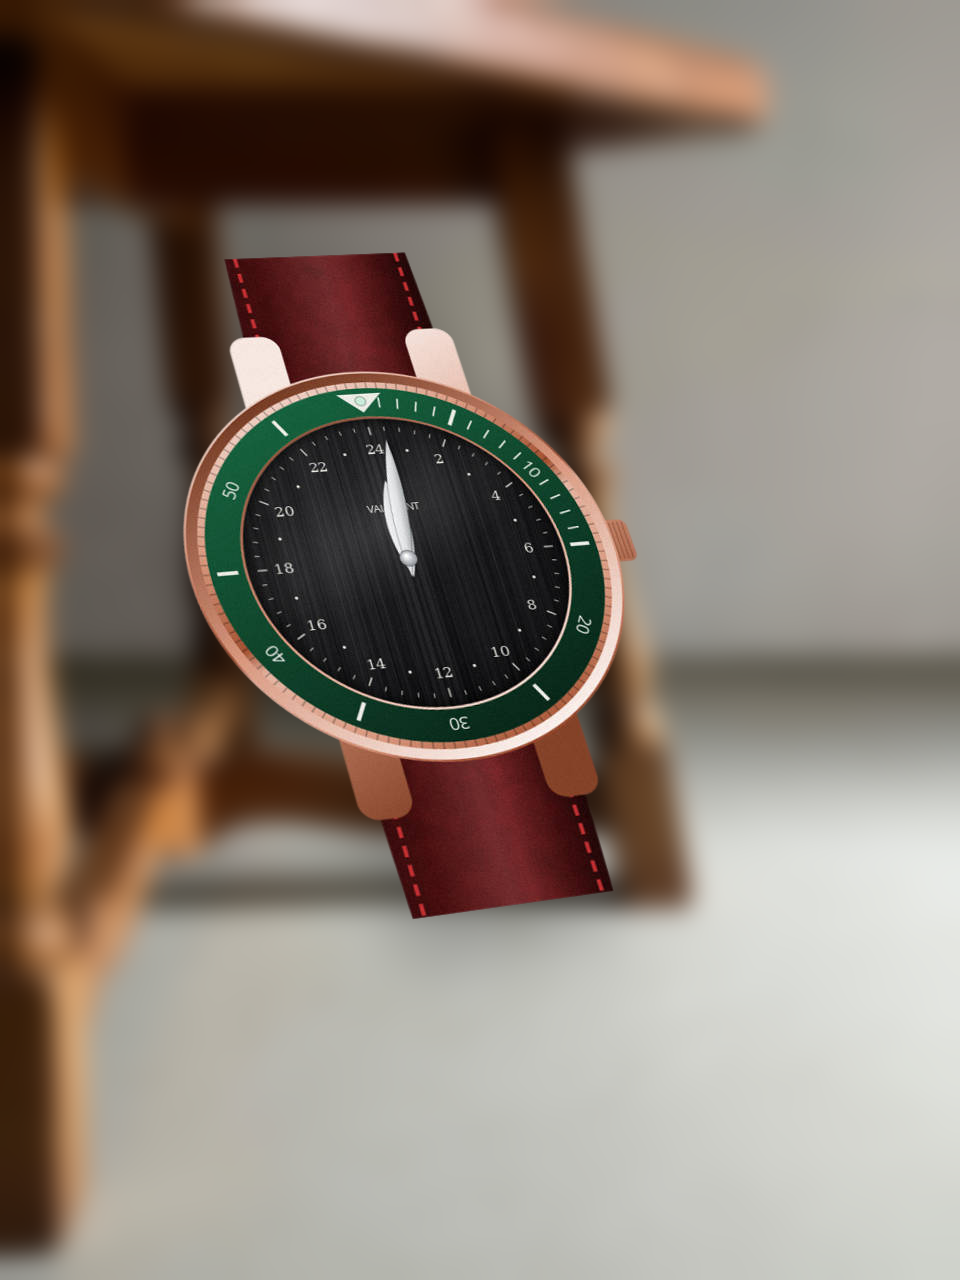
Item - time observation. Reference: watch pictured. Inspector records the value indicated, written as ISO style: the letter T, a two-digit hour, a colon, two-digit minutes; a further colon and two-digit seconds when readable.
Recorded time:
T00:01
